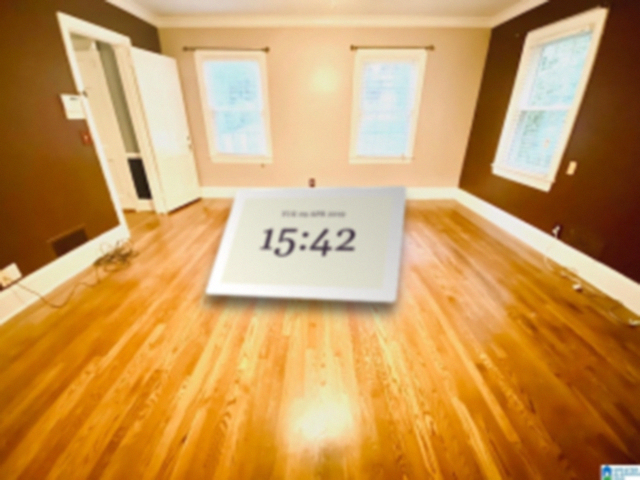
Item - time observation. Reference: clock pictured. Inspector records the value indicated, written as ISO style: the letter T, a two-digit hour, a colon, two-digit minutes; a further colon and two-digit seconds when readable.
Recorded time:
T15:42
